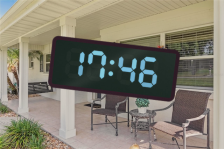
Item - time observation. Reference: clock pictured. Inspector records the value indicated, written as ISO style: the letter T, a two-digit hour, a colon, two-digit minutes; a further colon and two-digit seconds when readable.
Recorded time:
T17:46
